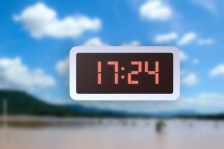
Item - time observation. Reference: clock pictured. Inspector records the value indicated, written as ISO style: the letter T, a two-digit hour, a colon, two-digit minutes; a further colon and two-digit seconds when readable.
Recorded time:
T17:24
